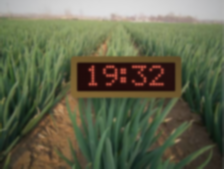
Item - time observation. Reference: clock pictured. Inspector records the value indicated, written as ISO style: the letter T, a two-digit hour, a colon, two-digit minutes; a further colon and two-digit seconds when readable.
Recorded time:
T19:32
